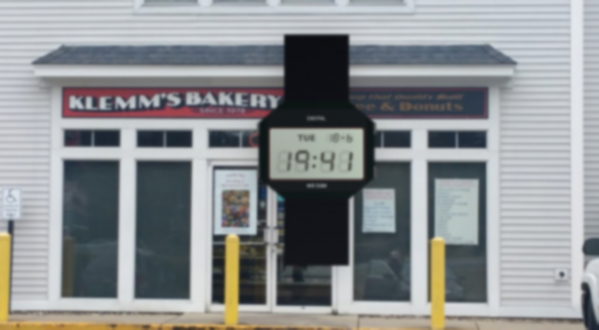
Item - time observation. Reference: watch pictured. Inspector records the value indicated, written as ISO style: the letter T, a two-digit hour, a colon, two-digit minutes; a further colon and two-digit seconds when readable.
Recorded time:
T19:41
